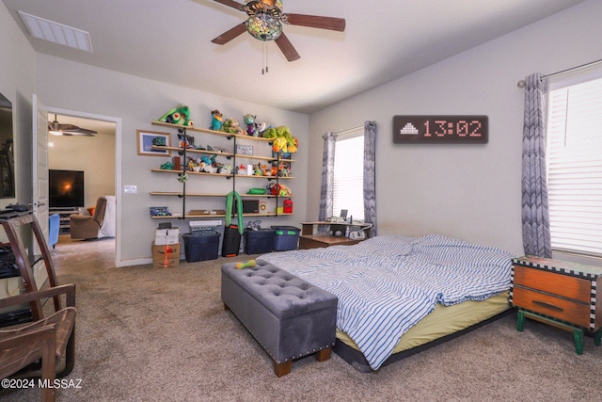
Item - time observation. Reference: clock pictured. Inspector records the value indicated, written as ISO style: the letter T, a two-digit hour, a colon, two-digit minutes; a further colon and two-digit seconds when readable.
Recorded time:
T13:02
